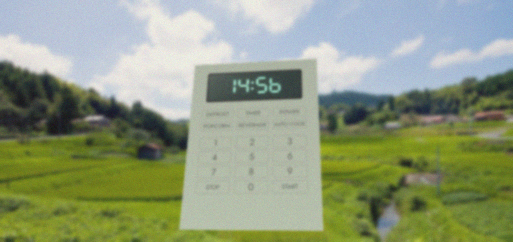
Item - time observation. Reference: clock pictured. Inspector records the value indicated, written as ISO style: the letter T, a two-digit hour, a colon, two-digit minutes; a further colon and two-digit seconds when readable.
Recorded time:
T14:56
